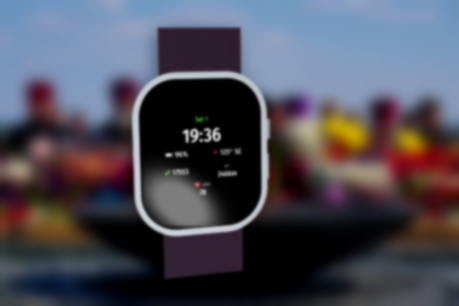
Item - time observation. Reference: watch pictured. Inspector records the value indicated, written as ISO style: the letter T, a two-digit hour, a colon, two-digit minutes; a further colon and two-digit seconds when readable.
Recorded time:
T19:36
